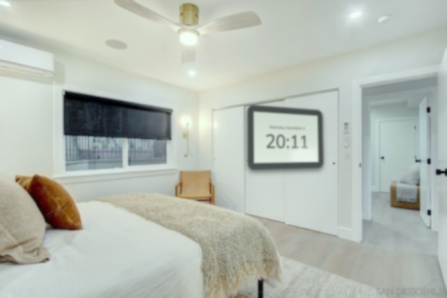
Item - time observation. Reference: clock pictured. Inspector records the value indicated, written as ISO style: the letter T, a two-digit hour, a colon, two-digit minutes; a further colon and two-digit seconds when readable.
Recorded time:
T20:11
